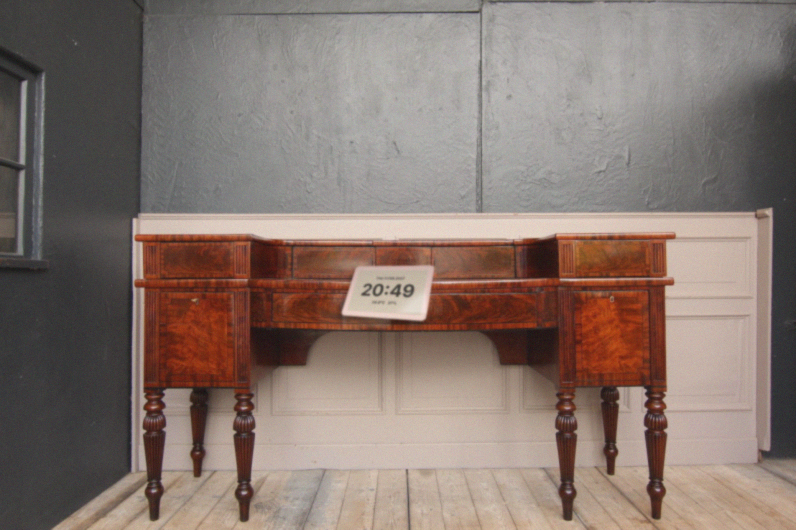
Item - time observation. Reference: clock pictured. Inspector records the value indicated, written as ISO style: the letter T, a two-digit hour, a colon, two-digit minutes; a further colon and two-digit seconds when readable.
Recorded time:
T20:49
